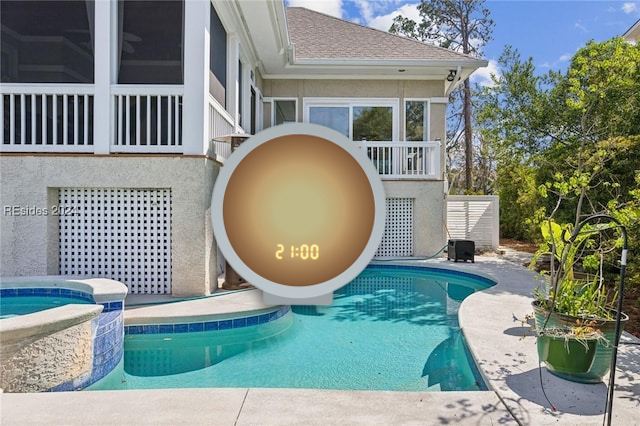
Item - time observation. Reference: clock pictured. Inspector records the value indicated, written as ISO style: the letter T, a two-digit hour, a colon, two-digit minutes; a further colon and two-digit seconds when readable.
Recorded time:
T21:00
